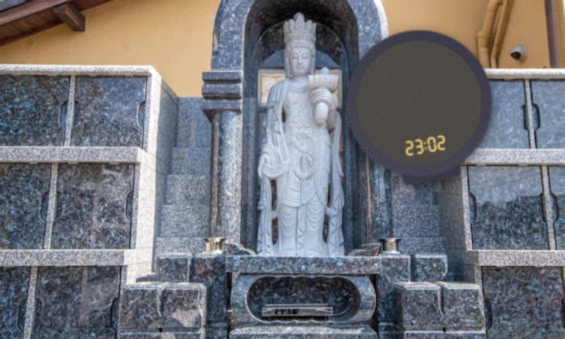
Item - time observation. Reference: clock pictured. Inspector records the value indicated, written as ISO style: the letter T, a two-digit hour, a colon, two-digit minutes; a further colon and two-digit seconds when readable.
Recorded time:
T23:02
